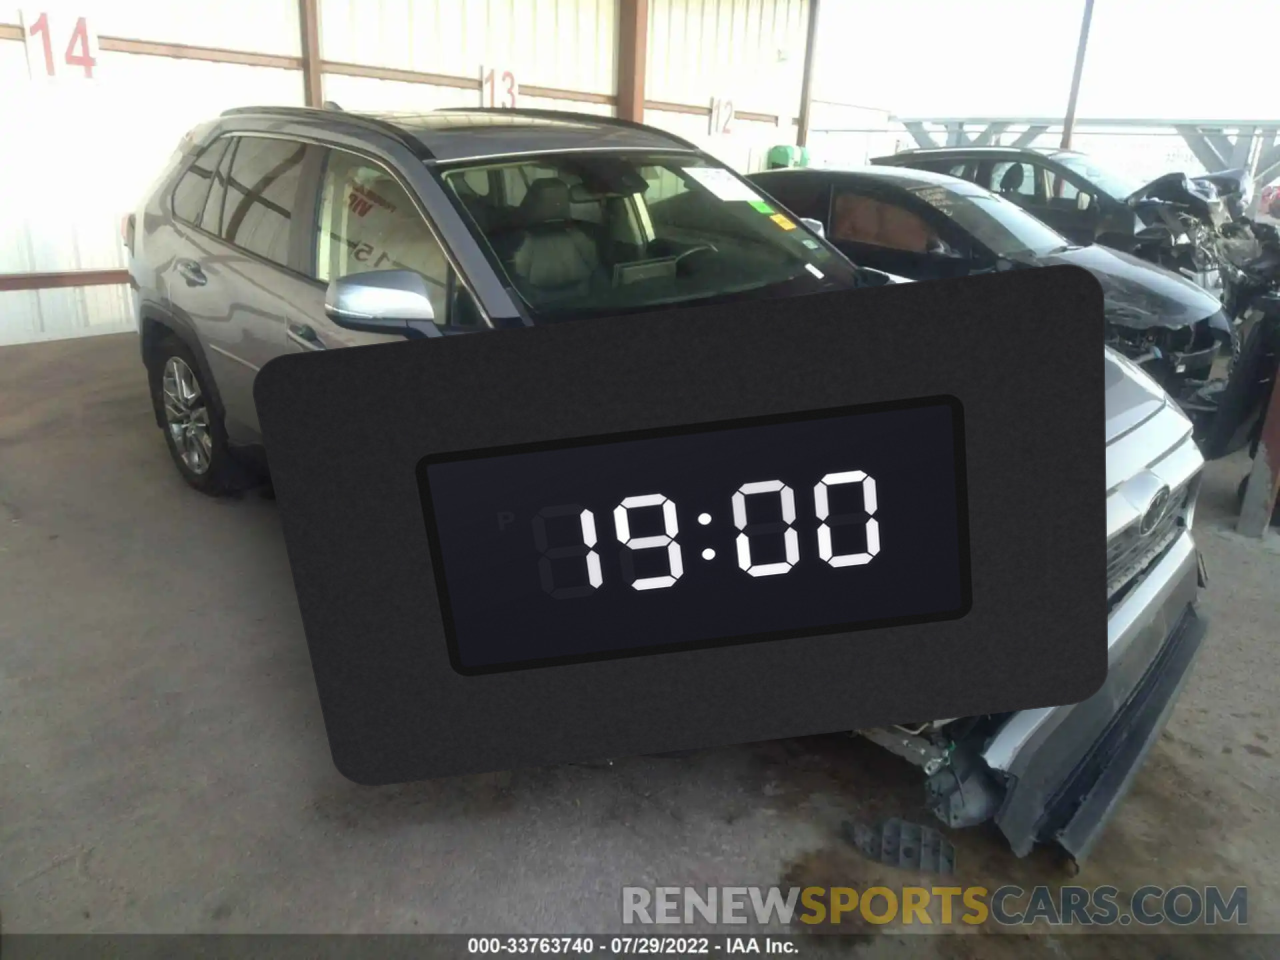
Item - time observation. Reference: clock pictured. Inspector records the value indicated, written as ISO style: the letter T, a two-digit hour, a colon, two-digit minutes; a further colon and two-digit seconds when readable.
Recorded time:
T19:00
